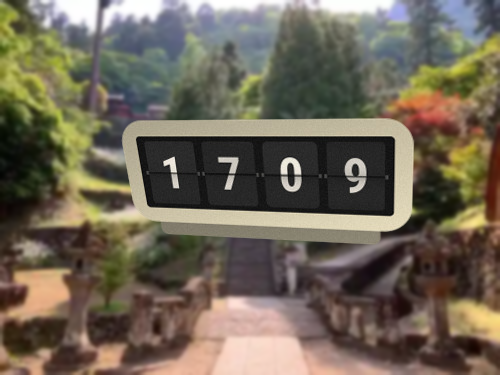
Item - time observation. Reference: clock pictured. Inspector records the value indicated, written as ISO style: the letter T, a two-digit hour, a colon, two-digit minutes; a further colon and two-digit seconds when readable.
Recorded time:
T17:09
